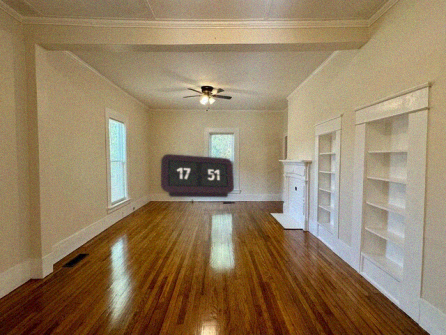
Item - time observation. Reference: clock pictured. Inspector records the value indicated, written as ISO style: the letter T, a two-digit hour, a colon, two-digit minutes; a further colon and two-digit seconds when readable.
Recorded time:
T17:51
